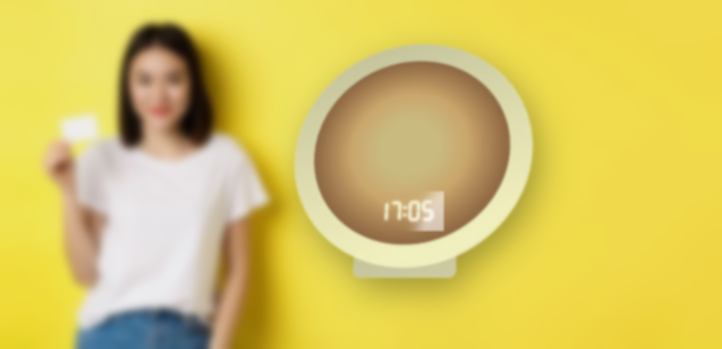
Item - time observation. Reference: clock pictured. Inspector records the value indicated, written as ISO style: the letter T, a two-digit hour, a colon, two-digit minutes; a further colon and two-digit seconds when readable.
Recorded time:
T17:05
